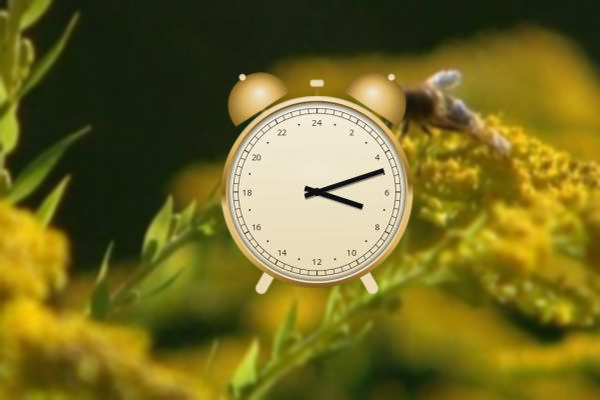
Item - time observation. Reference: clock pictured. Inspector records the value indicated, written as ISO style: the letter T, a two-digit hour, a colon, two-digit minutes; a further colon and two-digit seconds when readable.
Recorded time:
T07:12
